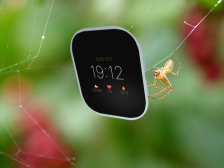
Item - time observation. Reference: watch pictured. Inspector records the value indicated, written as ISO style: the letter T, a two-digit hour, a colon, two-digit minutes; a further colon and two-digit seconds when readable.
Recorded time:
T19:12
